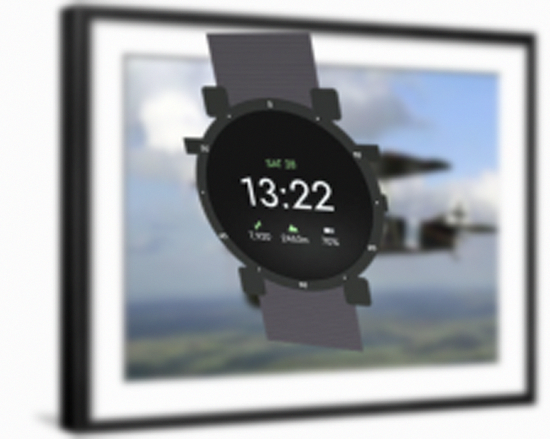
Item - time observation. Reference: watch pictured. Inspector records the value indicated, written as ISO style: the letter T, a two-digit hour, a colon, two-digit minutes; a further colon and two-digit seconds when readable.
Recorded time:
T13:22
